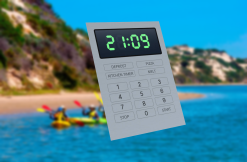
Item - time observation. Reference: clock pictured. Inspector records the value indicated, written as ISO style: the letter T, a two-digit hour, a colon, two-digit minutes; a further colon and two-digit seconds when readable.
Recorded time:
T21:09
